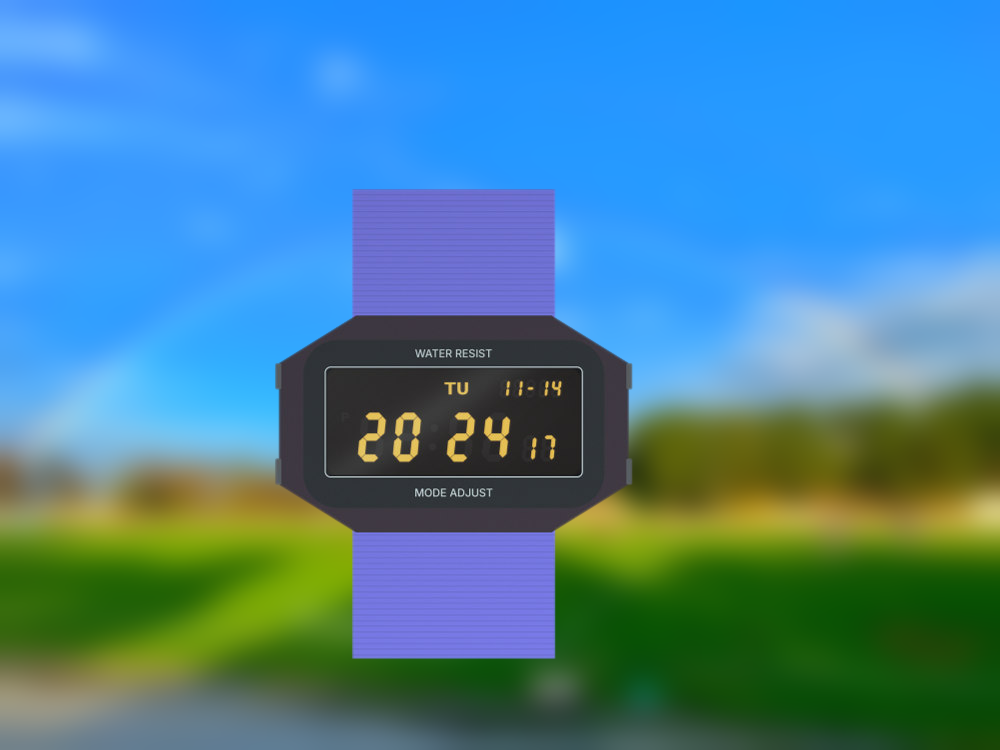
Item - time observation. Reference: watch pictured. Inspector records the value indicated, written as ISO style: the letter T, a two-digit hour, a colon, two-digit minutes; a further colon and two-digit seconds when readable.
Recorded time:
T20:24:17
